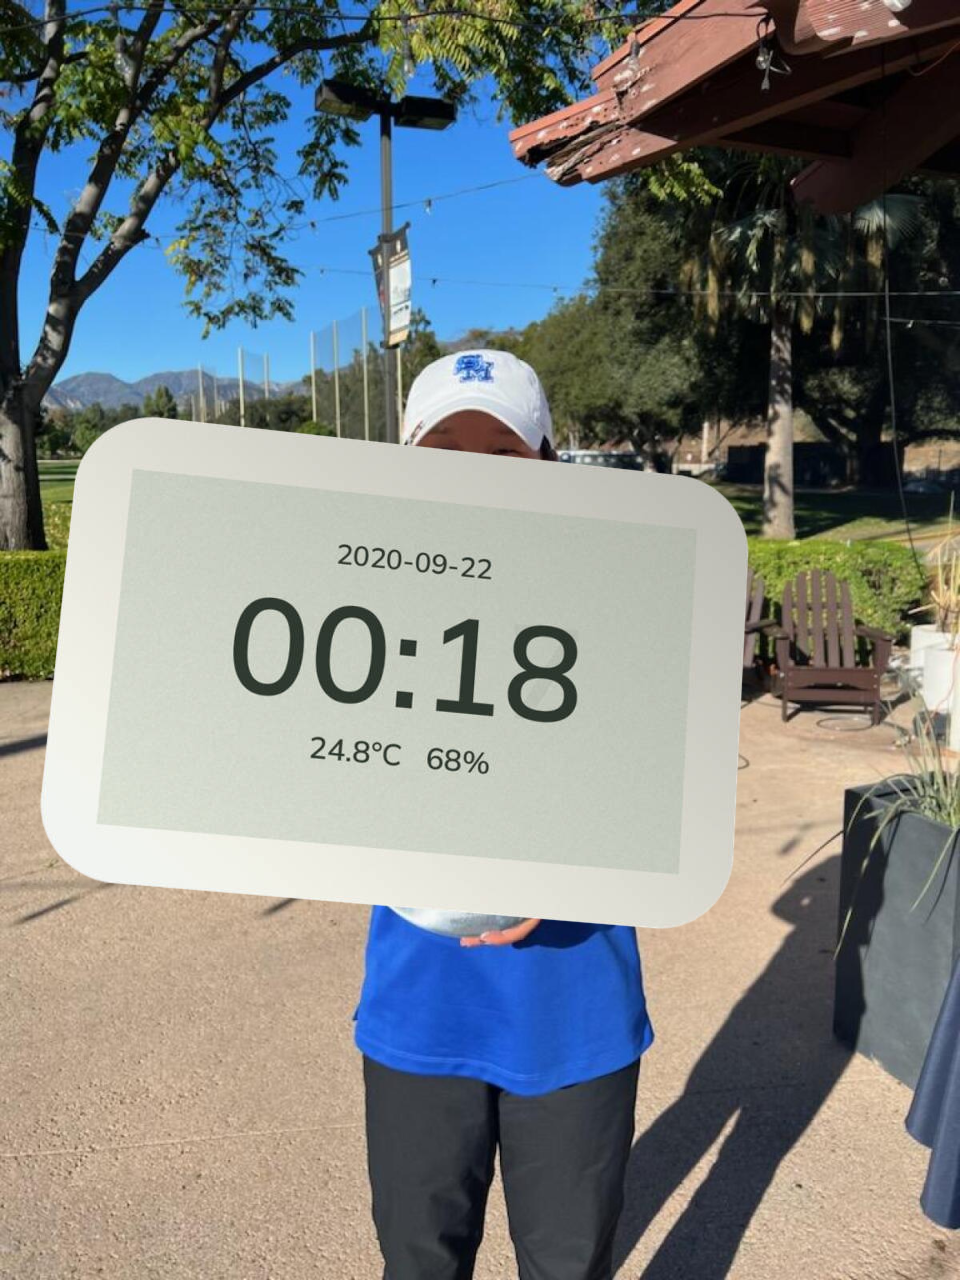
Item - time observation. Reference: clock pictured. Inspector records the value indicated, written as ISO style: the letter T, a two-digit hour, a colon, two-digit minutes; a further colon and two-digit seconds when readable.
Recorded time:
T00:18
